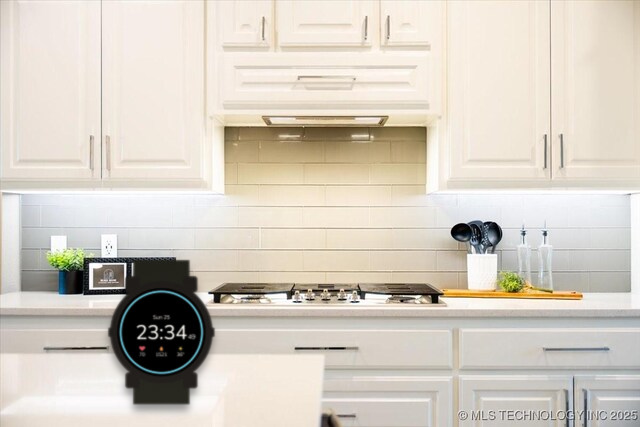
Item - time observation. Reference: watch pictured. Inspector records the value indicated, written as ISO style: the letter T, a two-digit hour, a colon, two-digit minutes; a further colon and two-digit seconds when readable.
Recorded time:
T23:34
